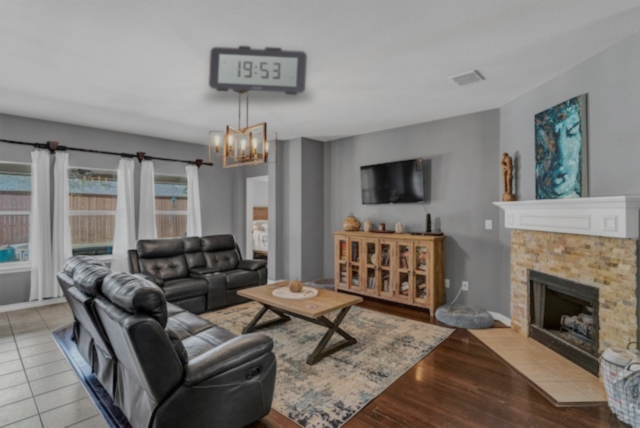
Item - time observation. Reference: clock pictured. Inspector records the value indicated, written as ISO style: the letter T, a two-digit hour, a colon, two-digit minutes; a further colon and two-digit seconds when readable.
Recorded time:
T19:53
